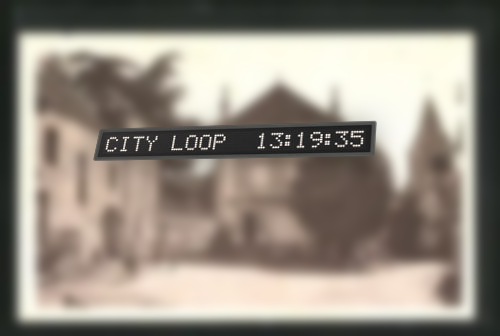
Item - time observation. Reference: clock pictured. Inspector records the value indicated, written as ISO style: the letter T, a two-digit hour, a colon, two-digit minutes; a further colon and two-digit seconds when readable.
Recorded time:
T13:19:35
